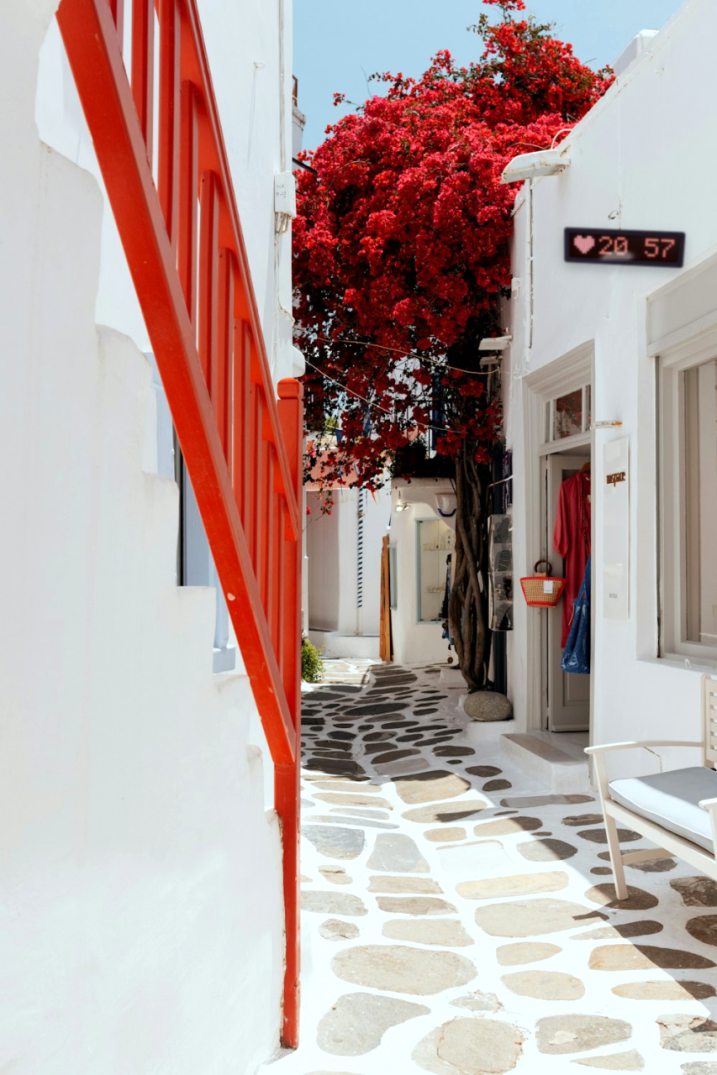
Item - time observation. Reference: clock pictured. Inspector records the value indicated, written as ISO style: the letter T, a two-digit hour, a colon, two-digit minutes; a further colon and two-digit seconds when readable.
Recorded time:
T20:57
